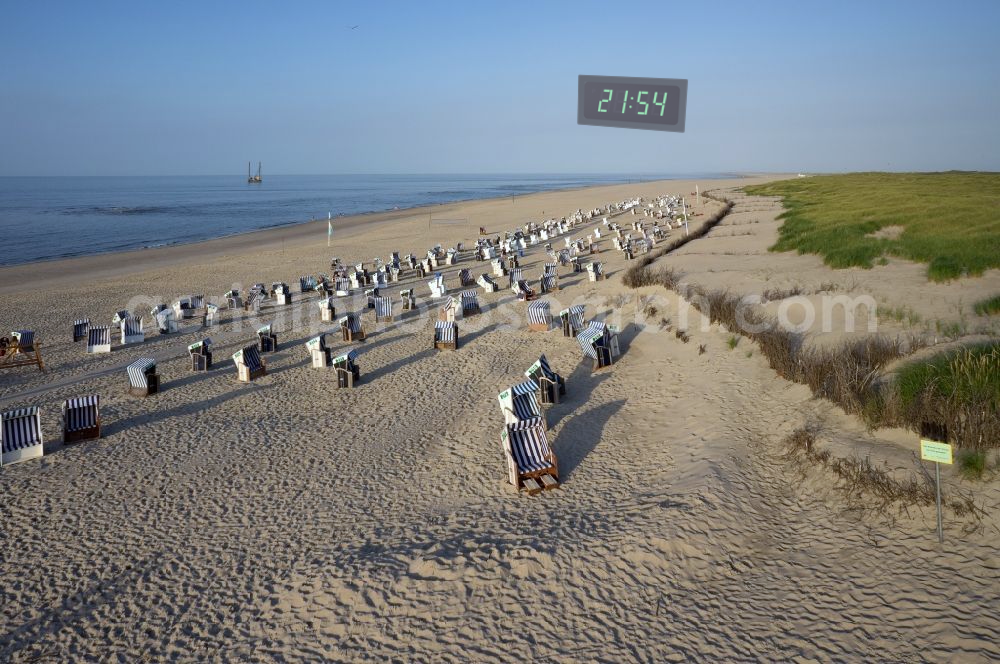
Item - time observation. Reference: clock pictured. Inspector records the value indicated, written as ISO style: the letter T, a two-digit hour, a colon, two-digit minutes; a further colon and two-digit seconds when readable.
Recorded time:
T21:54
